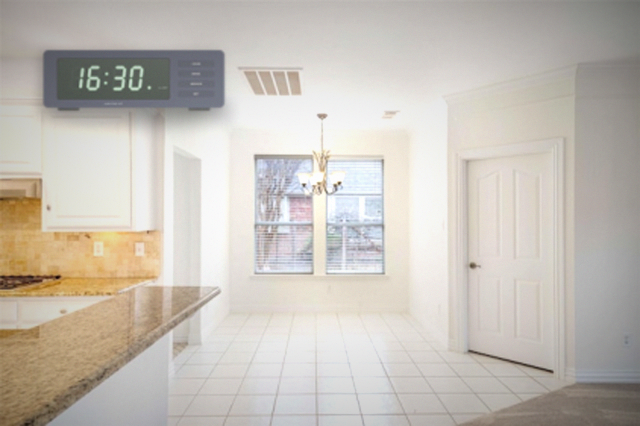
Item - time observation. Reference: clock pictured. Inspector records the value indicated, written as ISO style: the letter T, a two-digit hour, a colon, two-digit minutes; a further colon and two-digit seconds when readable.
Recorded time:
T16:30
